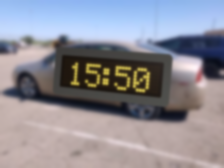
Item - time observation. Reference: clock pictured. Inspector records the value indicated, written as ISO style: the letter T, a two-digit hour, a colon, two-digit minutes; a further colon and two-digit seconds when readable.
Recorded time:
T15:50
